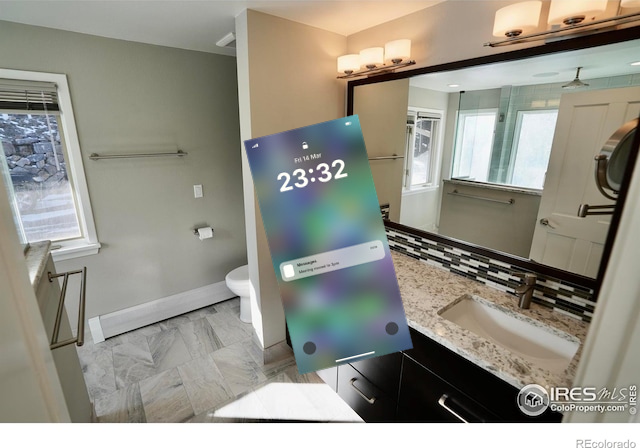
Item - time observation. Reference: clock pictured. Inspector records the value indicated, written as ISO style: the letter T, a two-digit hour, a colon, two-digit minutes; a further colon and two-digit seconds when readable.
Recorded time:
T23:32
